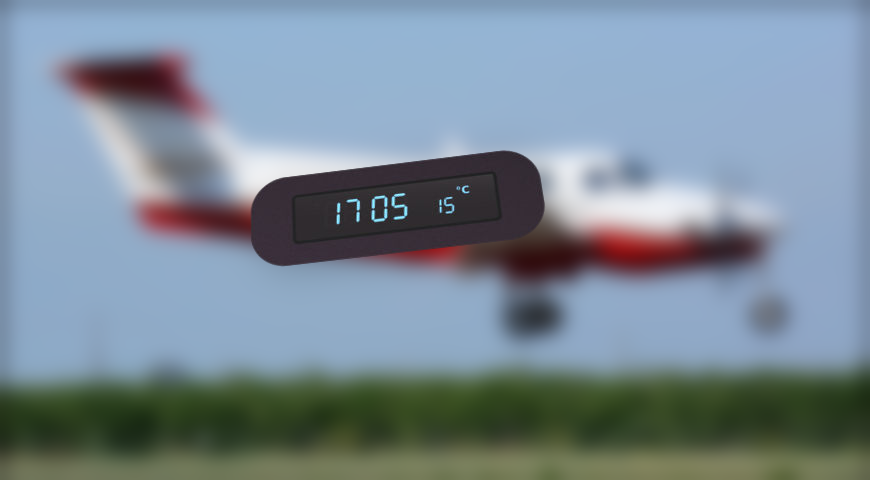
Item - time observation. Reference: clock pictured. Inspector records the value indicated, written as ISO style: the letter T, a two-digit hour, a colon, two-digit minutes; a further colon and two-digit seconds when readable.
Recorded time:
T17:05
